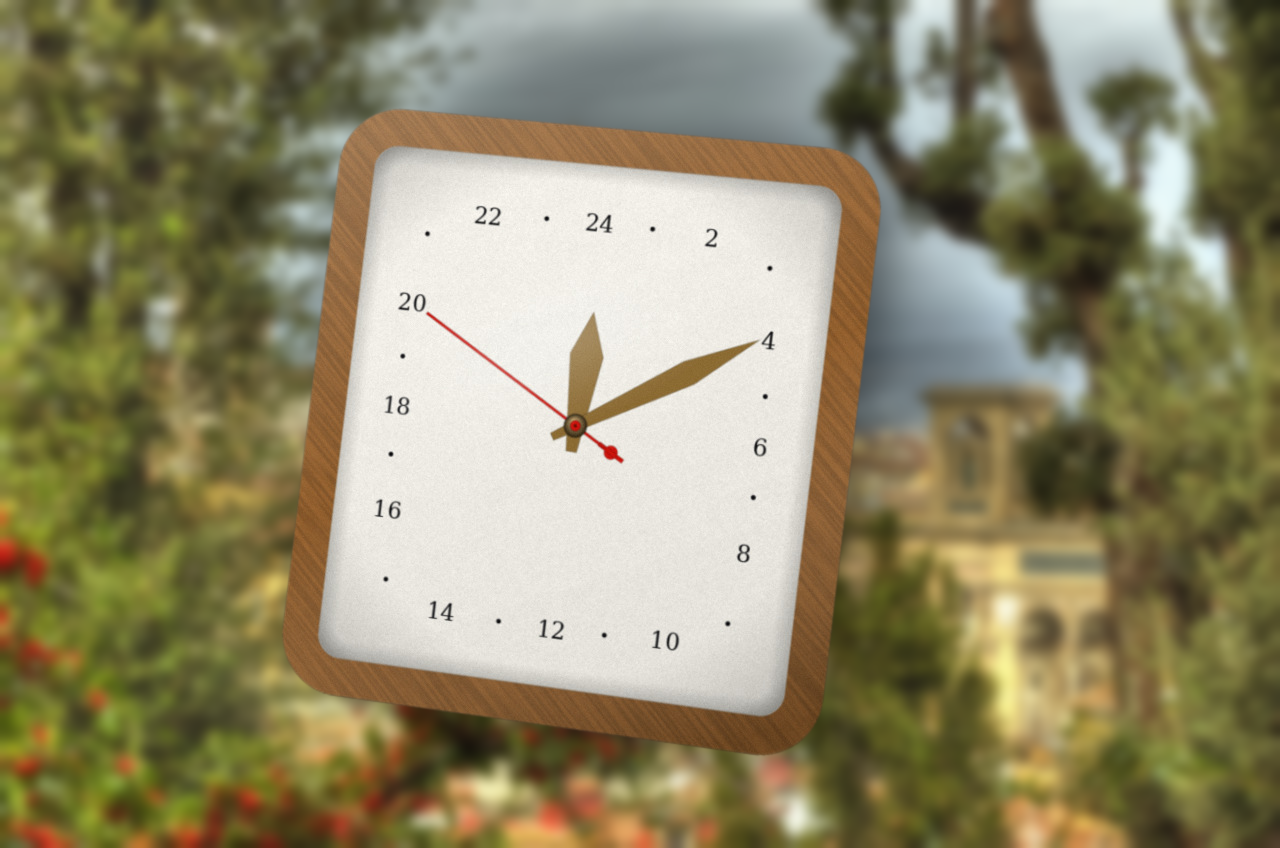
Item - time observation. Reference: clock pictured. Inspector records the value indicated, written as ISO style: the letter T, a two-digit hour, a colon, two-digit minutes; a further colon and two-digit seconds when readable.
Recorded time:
T00:09:50
